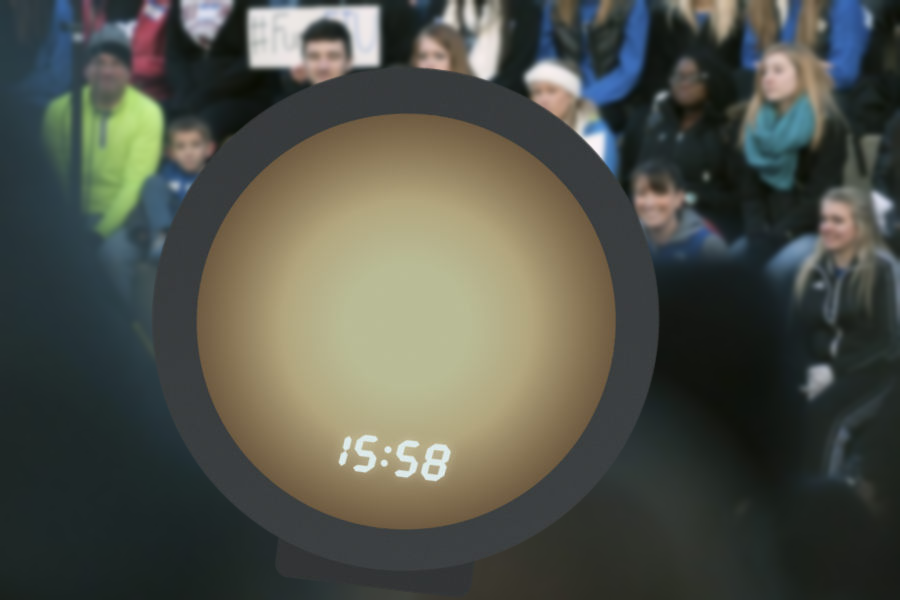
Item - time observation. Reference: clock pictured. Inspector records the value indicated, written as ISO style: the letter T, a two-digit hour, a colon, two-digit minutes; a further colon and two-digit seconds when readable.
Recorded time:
T15:58
